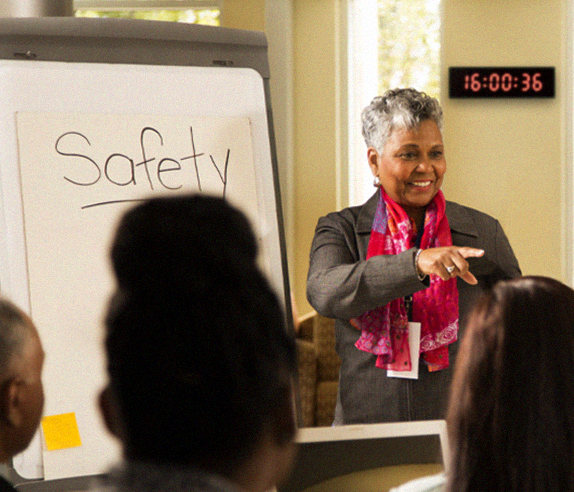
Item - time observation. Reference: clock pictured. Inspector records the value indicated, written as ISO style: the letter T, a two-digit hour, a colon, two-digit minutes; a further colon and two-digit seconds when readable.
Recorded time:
T16:00:36
